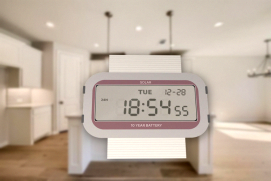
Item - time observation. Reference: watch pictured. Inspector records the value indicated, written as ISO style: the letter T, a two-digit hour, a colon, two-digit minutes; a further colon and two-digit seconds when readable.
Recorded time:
T18:54:55
